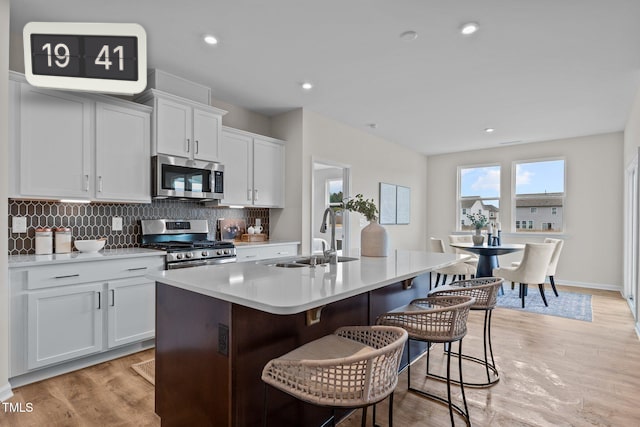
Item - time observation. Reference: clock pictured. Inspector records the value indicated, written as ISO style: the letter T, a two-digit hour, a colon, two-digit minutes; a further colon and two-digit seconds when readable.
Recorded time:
T19:41
